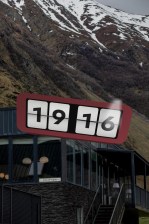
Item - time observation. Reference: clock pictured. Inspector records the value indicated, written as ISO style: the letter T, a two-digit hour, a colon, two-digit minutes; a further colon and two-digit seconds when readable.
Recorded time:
T19:16
